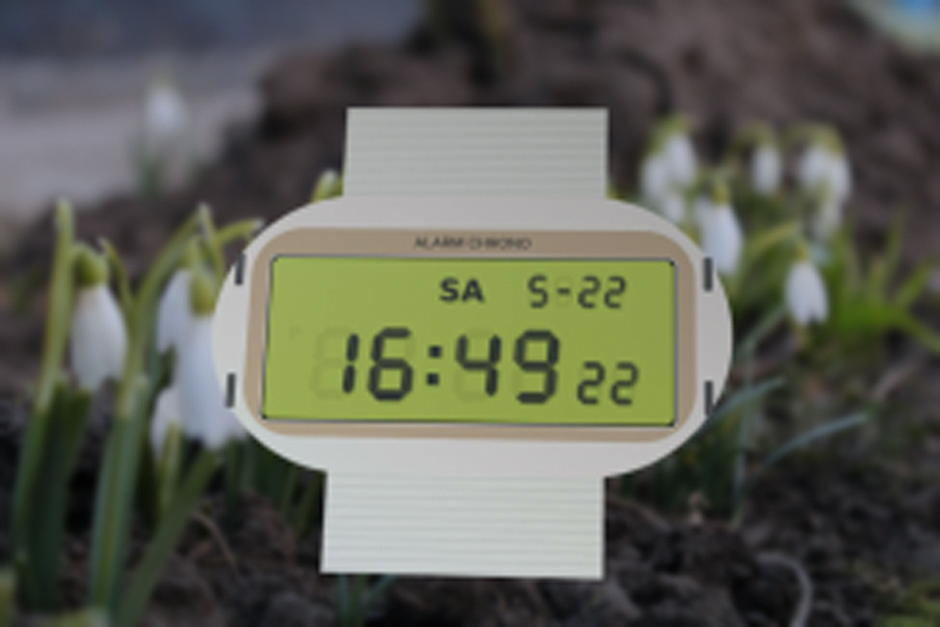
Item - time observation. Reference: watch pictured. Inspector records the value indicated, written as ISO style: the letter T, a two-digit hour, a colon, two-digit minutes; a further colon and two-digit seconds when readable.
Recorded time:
T16:49:22
